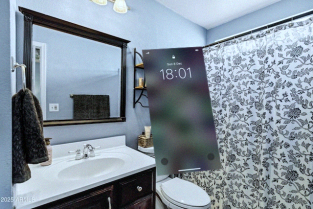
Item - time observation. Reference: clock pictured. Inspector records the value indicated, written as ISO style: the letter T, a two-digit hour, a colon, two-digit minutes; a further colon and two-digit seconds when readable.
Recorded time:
T18:01
